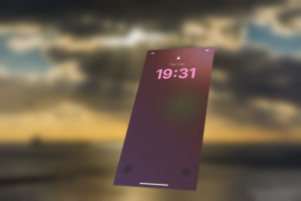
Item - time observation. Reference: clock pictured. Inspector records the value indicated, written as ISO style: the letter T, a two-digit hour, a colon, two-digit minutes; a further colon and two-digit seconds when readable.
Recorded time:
T19:31
